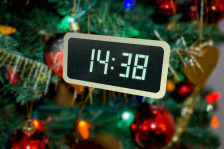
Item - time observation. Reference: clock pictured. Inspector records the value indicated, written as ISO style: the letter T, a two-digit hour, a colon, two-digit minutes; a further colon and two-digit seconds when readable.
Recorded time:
T14:38
